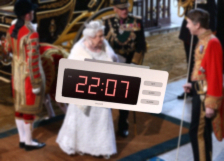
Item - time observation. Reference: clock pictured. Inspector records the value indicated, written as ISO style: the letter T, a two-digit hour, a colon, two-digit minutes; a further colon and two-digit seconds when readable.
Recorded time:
T22:07
